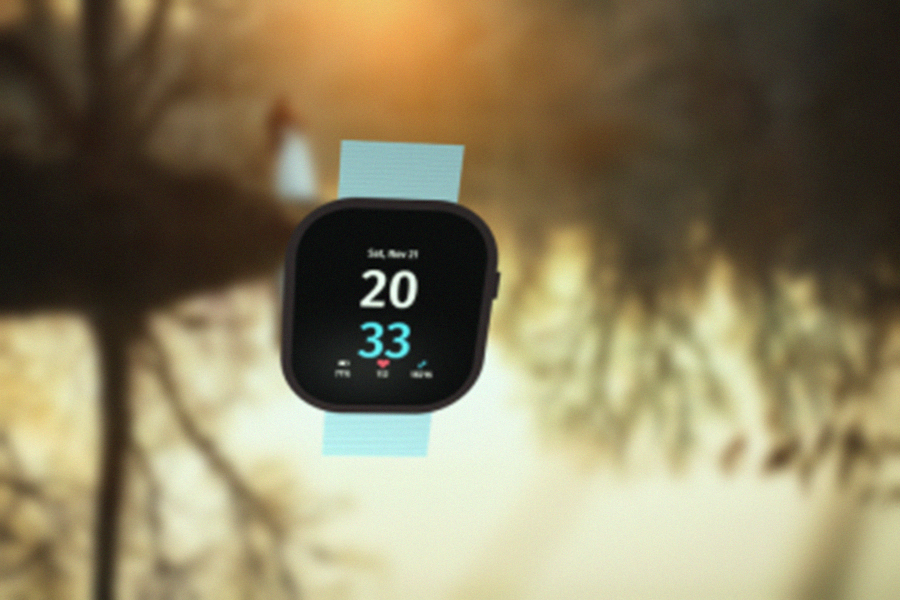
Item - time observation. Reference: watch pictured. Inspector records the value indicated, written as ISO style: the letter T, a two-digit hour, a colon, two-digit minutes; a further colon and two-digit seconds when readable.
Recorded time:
T20:33
